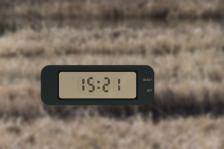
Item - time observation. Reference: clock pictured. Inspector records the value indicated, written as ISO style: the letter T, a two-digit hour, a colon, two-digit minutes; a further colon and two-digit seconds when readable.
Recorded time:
T15:21
